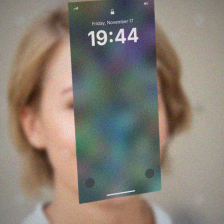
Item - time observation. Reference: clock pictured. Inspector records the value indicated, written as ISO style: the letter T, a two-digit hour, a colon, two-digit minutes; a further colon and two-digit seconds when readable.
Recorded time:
T19:44
